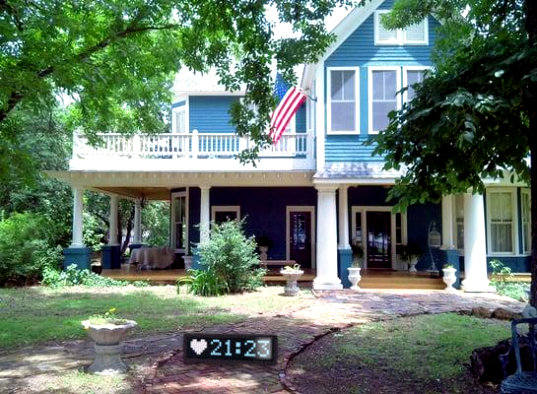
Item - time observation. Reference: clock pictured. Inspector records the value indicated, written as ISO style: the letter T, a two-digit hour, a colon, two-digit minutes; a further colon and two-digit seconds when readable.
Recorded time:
T21:23
